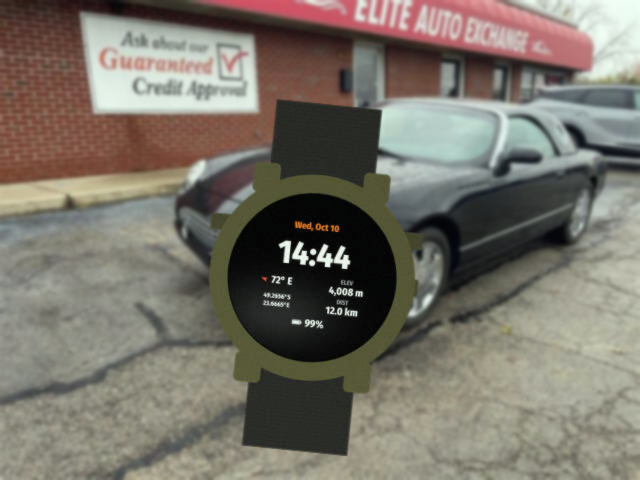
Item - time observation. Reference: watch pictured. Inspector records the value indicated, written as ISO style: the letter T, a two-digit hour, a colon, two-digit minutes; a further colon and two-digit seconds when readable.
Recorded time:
T14:44
